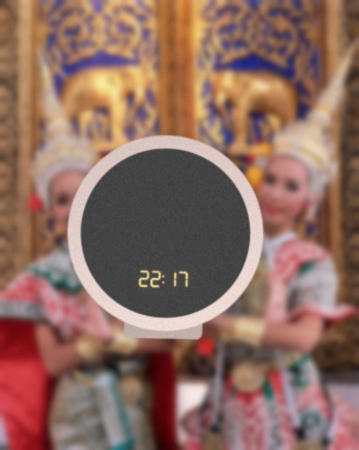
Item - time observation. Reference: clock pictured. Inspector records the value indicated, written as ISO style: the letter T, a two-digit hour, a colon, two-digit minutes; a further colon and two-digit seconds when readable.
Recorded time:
T22:17
